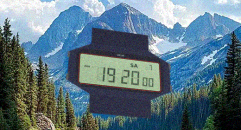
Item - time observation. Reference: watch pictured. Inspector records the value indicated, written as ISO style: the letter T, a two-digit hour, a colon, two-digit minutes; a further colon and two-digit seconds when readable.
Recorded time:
T19:20:00
